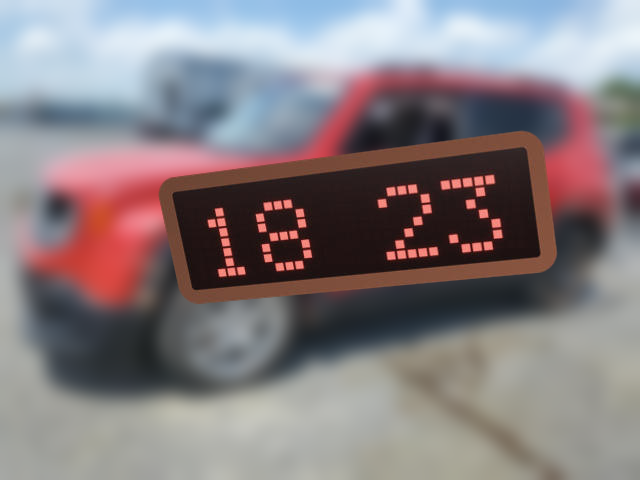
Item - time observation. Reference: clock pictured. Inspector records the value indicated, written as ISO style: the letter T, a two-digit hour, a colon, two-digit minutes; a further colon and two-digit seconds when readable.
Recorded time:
T18:23
